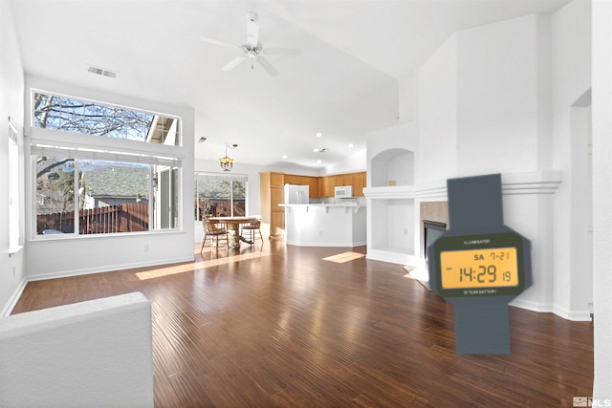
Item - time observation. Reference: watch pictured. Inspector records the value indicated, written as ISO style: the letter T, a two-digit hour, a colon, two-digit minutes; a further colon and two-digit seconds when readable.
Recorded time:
T14:29:19
